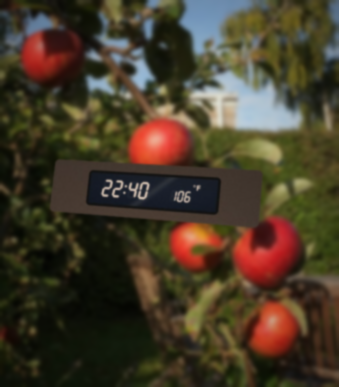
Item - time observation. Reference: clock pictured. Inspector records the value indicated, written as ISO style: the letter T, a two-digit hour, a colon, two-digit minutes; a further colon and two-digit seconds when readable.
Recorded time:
T22:40
